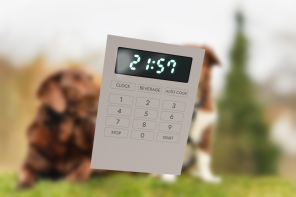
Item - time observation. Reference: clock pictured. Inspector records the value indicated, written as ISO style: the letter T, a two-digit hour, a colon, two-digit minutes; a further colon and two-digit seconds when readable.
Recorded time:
T21:57
